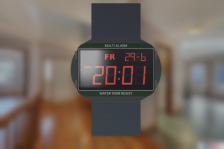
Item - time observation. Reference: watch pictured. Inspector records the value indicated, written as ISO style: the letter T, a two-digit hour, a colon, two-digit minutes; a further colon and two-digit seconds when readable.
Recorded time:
T20:01
